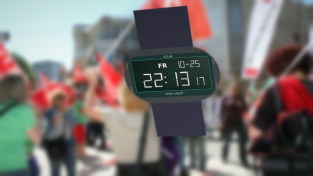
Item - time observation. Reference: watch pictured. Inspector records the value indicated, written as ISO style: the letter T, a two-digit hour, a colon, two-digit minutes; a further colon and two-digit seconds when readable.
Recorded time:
T22:13:17
